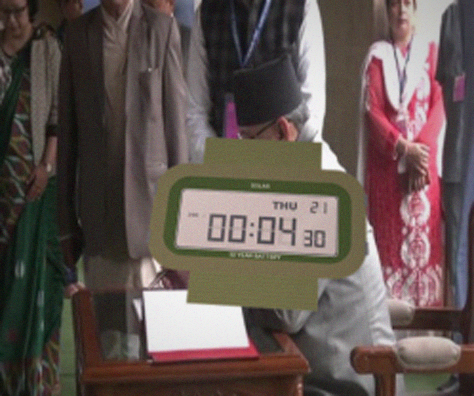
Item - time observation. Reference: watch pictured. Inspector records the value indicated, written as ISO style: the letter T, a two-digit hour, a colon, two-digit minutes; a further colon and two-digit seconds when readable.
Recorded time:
T00:04:30
